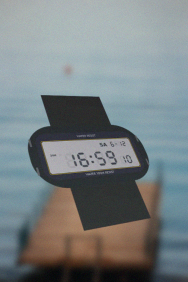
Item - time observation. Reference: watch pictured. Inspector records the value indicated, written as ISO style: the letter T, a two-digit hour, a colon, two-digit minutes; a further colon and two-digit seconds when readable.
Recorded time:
T16:59:10
